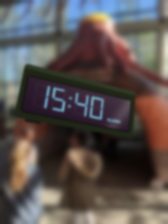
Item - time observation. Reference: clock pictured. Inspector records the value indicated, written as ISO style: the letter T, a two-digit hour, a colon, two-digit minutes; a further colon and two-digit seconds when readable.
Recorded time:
T15:40
